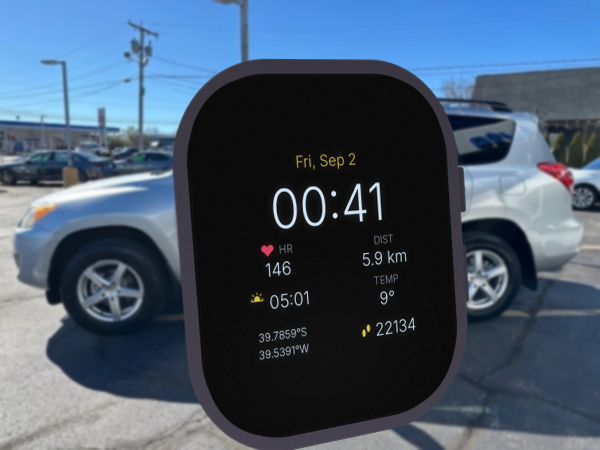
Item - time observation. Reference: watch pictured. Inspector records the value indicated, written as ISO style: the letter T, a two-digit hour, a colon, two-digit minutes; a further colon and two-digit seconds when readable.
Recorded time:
T00:41
